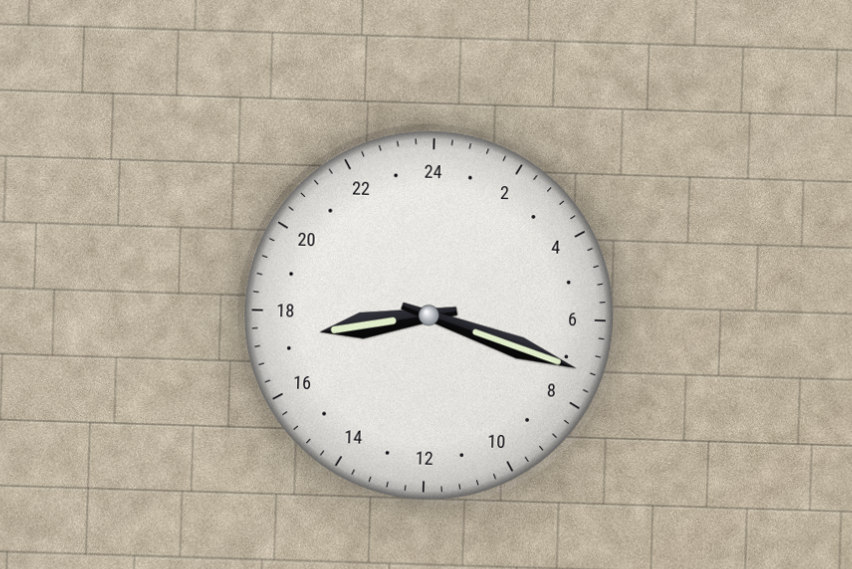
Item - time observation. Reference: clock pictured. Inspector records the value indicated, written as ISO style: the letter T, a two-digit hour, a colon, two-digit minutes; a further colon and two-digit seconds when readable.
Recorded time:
T17:18
